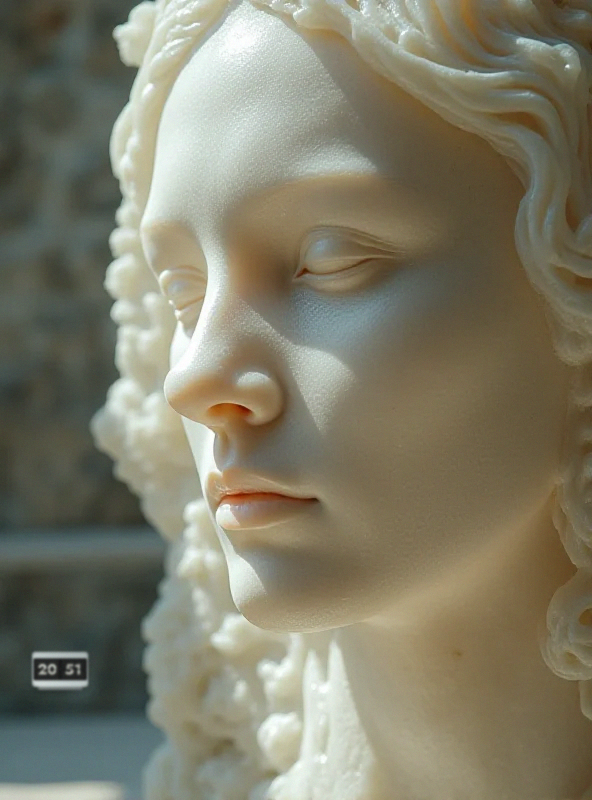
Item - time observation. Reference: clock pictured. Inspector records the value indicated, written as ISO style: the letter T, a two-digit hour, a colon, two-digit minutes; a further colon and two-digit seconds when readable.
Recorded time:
T20:51
